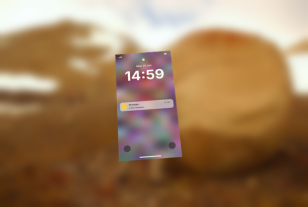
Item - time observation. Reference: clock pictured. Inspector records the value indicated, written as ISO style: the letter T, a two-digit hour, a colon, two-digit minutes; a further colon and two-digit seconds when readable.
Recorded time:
T14:59
